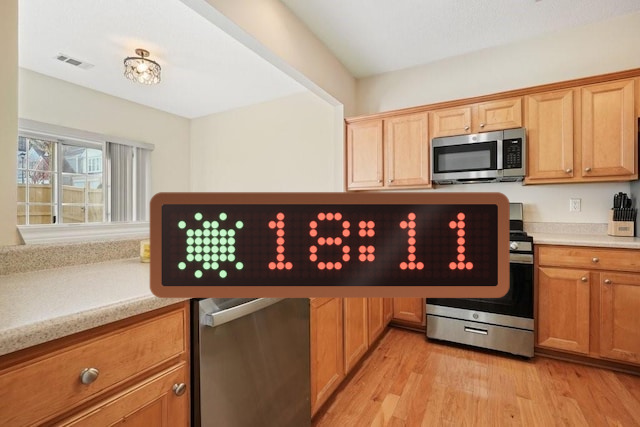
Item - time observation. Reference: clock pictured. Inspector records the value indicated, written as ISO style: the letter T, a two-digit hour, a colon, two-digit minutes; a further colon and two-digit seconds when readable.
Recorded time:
T18:11
